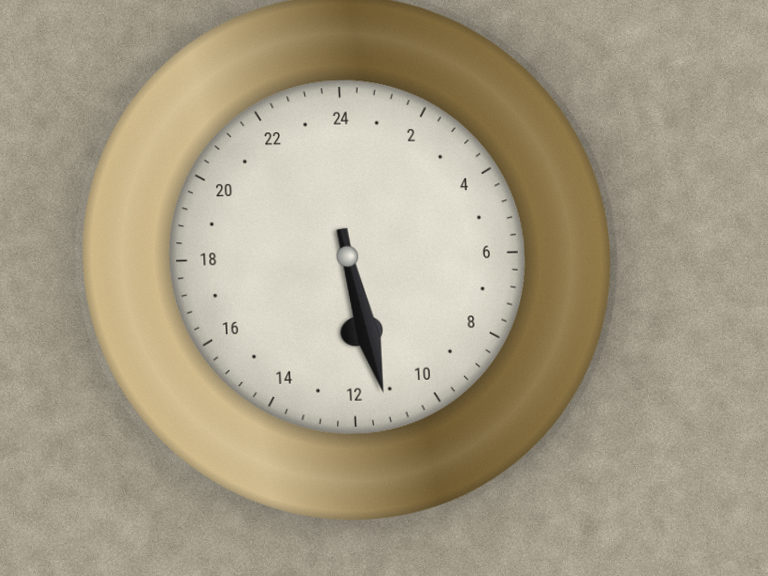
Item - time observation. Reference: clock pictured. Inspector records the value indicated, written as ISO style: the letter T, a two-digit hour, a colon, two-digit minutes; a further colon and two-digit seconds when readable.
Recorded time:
T11:28
